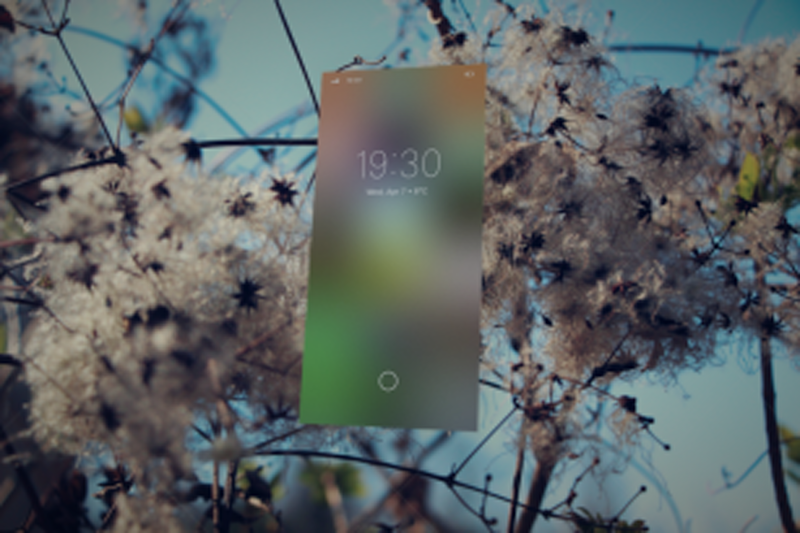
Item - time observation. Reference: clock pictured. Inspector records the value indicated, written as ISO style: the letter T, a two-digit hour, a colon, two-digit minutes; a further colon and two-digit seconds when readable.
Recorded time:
T19:30
